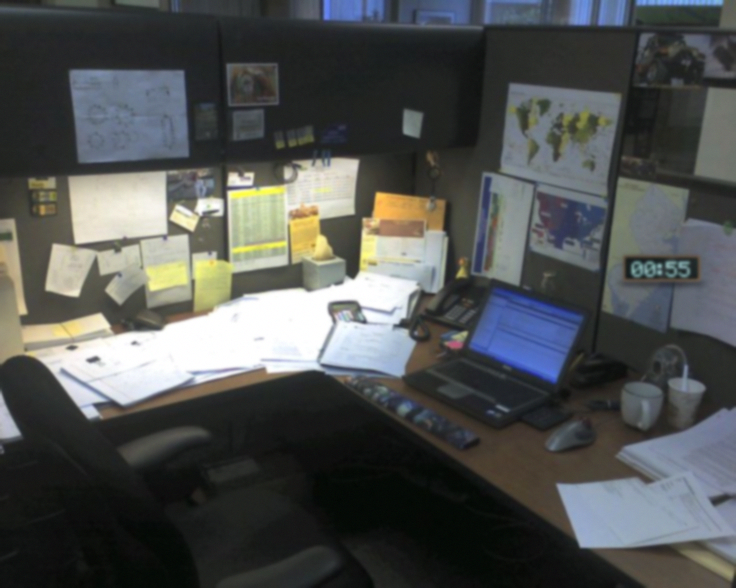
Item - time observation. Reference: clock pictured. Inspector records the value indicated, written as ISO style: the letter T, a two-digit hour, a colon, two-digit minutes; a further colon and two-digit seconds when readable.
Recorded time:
T00:55
